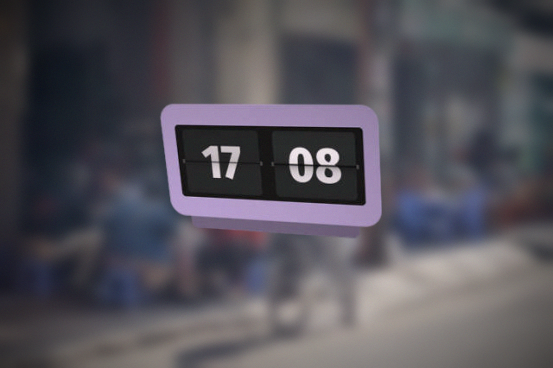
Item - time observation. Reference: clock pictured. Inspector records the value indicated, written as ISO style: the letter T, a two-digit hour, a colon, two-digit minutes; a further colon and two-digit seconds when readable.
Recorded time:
T17:08
